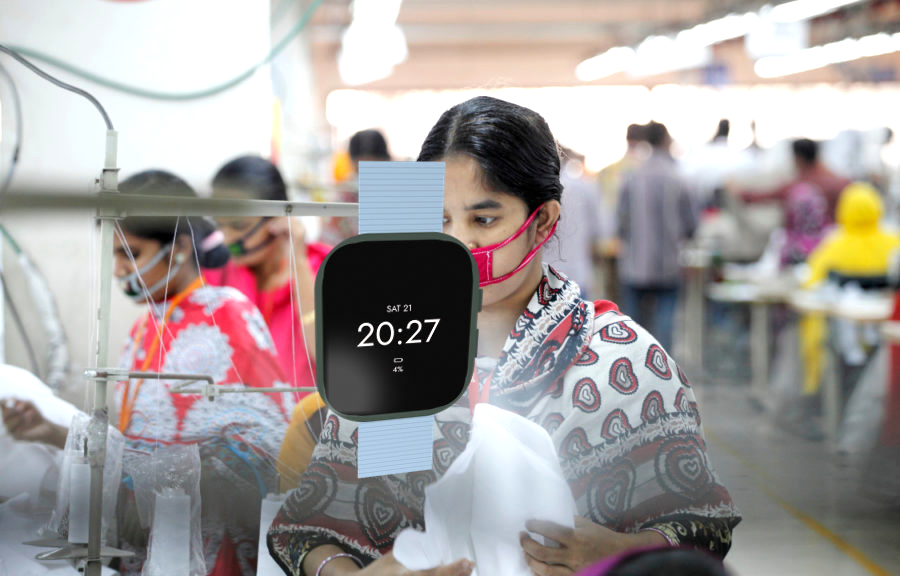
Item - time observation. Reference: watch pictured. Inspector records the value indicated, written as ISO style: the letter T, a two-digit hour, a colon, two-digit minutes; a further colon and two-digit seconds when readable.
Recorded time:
T20:27
